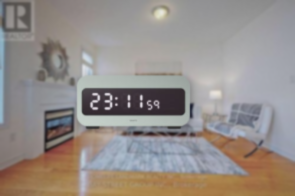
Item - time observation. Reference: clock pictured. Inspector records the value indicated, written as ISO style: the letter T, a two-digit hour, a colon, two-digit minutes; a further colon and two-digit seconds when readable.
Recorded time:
T23:11:59
